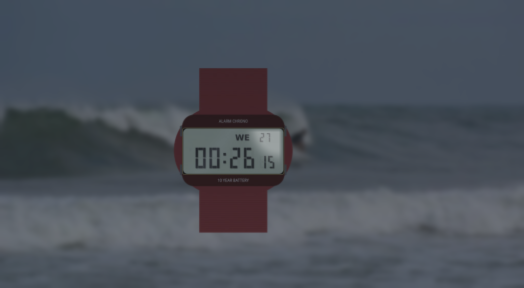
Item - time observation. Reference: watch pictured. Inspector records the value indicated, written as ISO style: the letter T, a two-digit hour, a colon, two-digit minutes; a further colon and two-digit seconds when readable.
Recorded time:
T00:26:15
